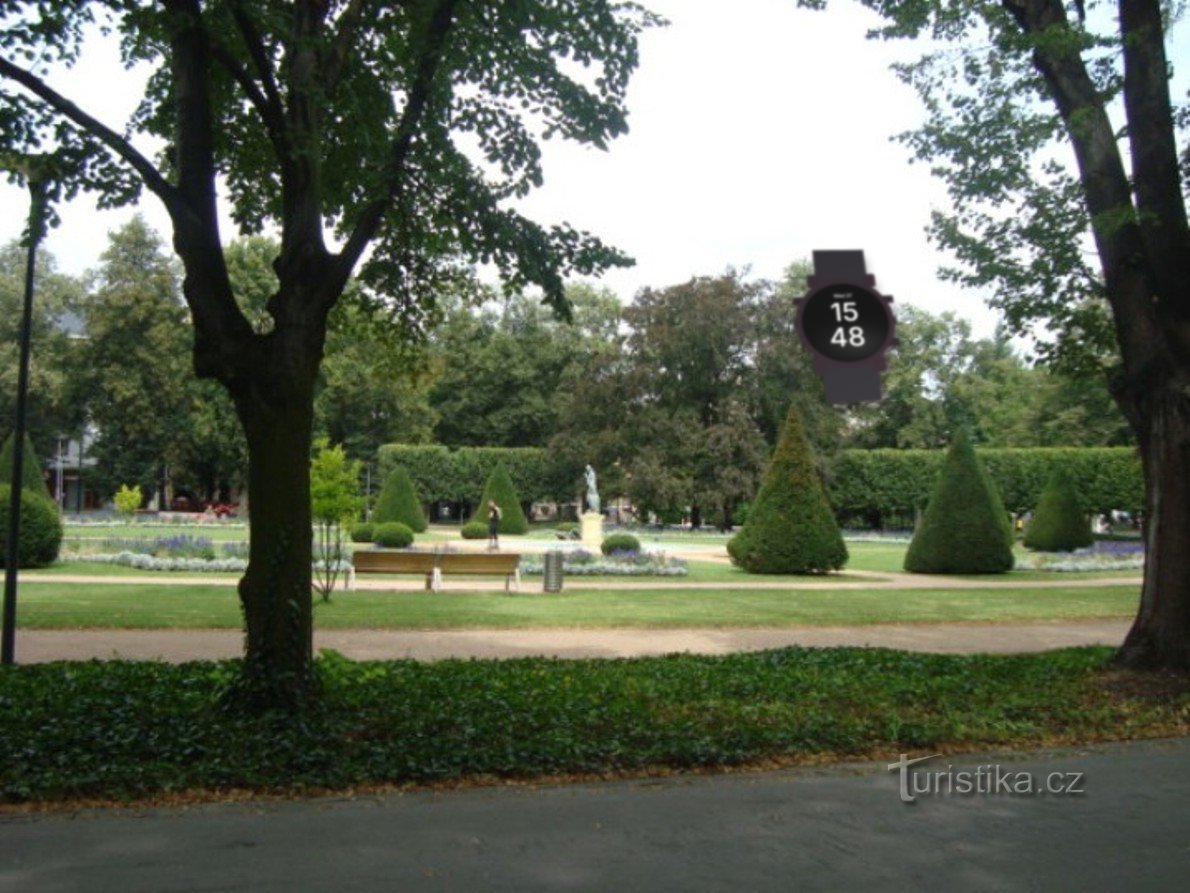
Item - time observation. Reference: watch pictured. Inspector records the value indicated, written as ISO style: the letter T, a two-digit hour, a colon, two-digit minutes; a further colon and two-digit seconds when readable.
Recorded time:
T15:48
